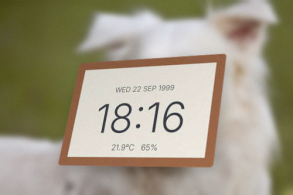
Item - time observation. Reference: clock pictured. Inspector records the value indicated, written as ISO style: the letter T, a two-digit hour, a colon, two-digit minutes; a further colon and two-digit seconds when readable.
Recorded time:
T18:16
